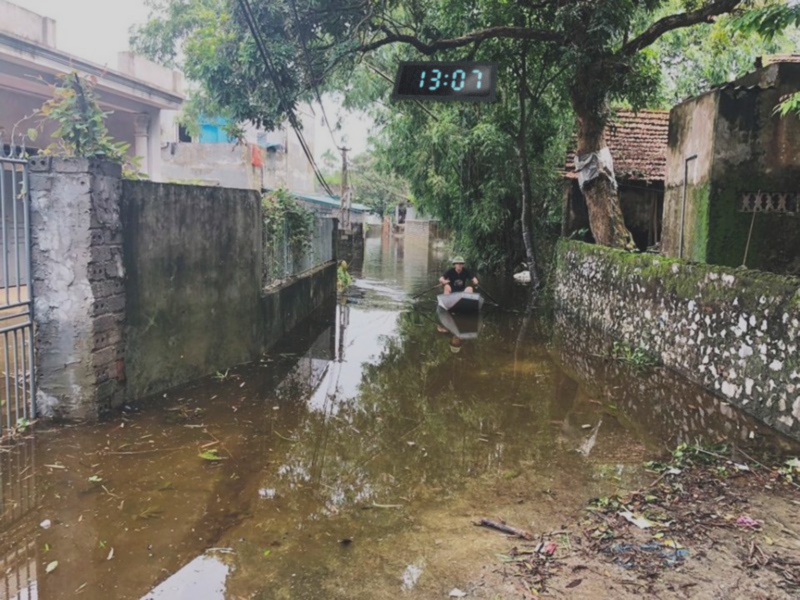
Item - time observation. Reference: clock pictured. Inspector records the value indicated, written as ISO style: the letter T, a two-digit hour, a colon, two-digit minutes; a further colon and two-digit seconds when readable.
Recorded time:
T13:07
